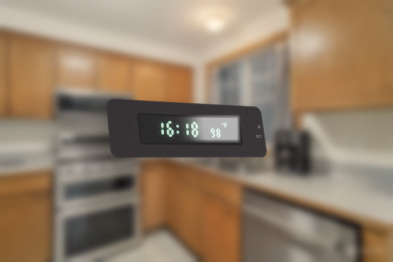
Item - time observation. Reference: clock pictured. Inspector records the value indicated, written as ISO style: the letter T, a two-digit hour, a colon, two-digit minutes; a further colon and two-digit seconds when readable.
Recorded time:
T16:18
